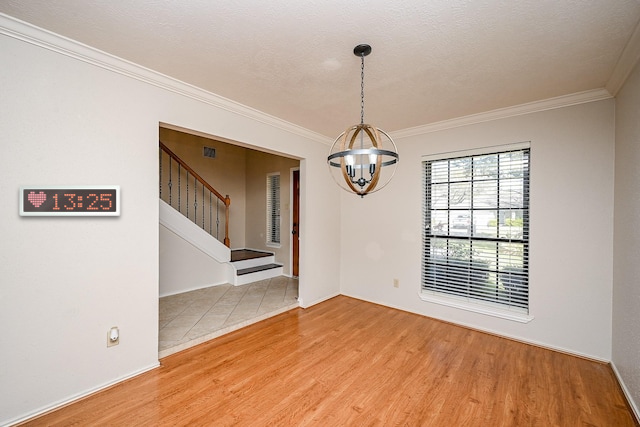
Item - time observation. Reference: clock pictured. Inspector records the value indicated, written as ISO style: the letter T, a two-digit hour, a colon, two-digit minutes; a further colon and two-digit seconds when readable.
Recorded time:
T13:25
